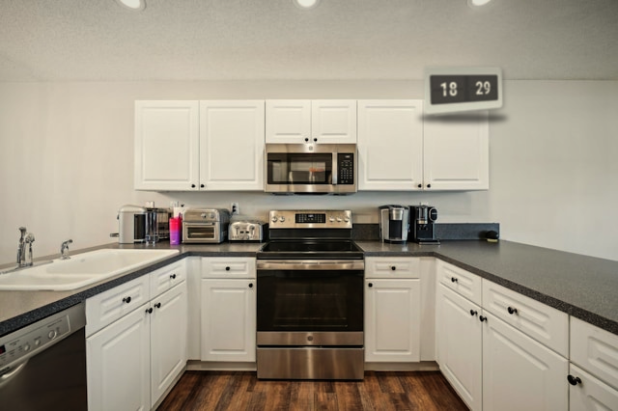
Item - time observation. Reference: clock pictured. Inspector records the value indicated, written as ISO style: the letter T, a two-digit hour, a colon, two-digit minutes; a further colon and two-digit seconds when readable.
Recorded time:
T18:29
